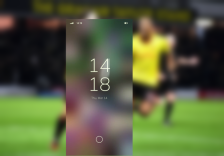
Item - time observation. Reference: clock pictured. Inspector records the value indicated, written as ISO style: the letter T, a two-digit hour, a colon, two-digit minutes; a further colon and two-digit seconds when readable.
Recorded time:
T14:18
